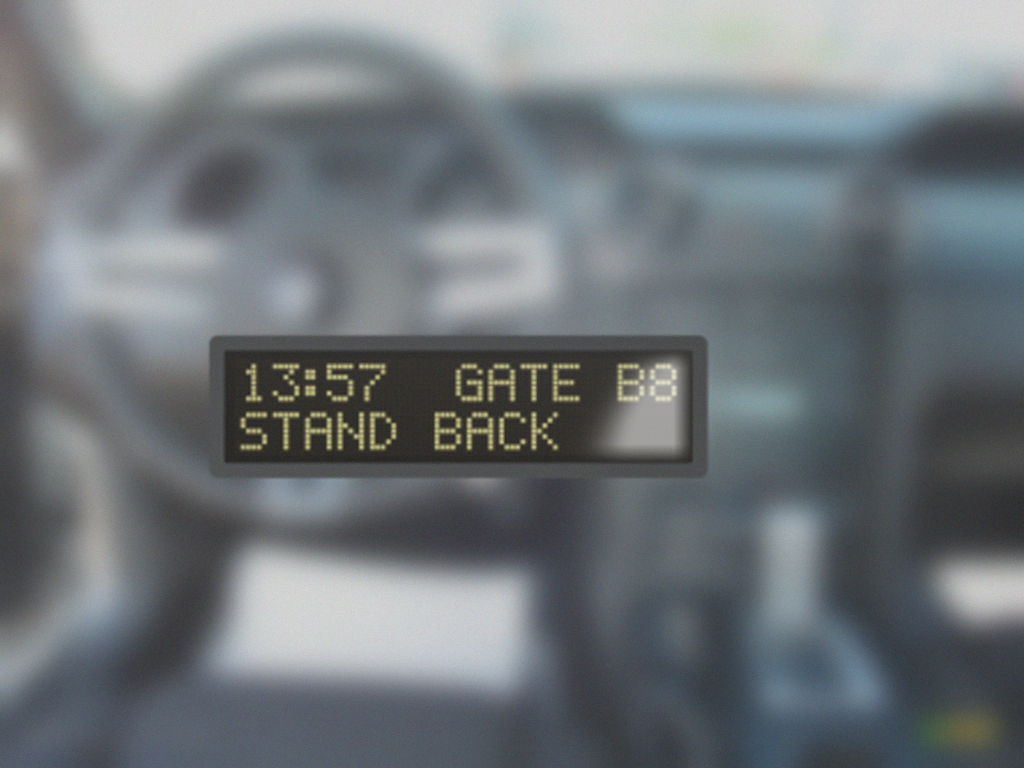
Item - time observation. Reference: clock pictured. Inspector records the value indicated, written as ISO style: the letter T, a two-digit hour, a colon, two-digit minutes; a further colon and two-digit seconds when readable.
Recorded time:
T13:57
